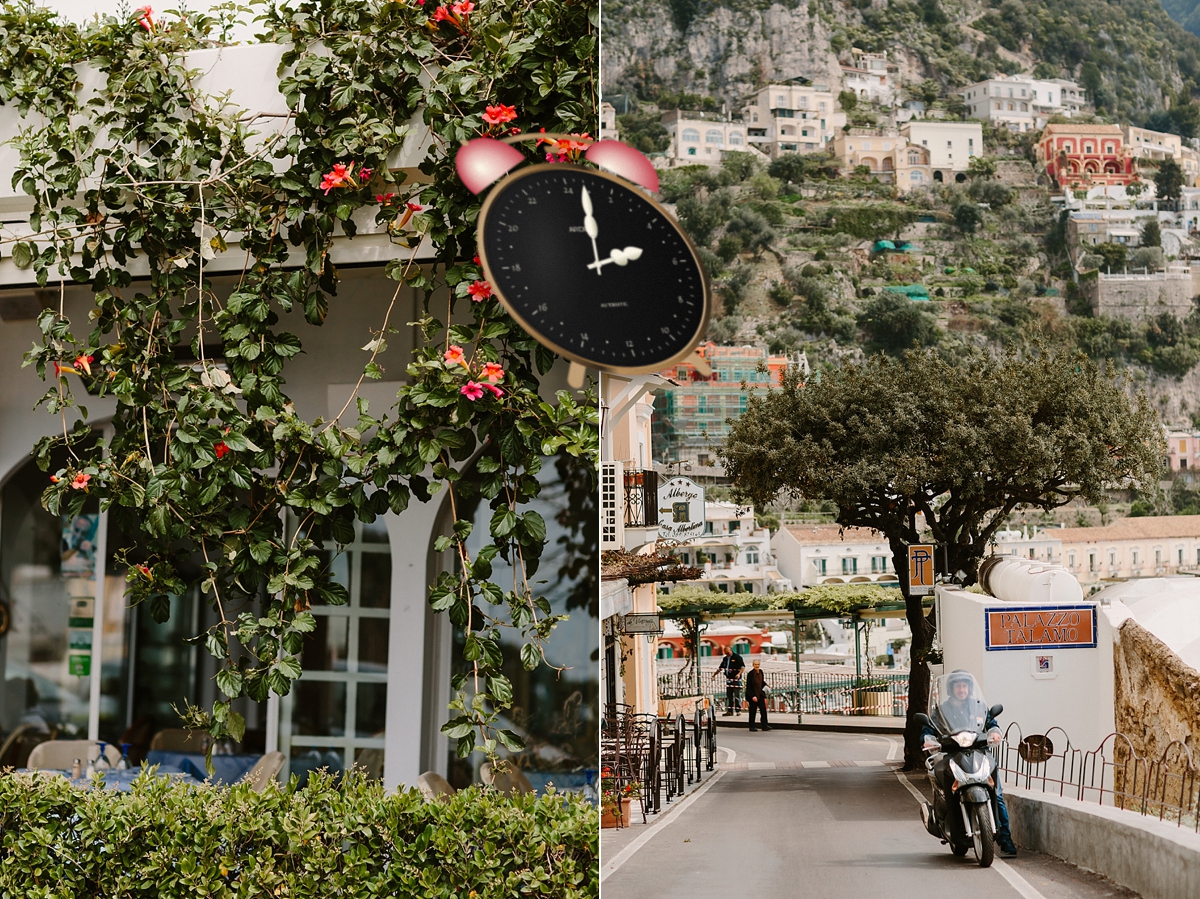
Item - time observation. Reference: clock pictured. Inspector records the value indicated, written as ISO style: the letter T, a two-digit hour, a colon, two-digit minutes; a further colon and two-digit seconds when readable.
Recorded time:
T05:02
